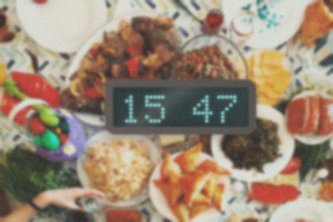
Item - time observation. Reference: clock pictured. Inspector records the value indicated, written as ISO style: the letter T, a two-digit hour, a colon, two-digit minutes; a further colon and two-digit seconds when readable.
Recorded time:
T15:47
